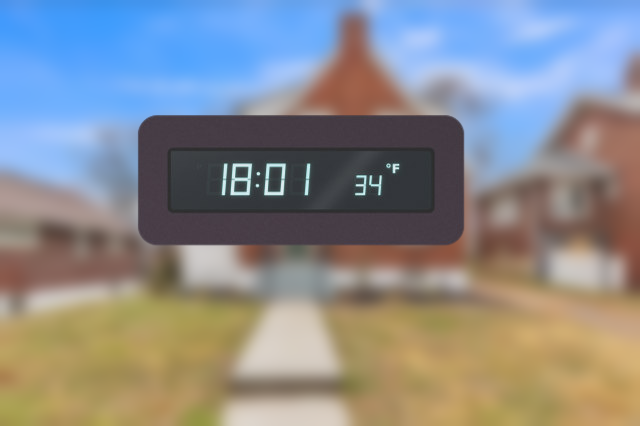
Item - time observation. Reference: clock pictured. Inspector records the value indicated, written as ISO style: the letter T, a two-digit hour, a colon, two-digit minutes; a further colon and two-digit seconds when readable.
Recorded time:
T18:01
